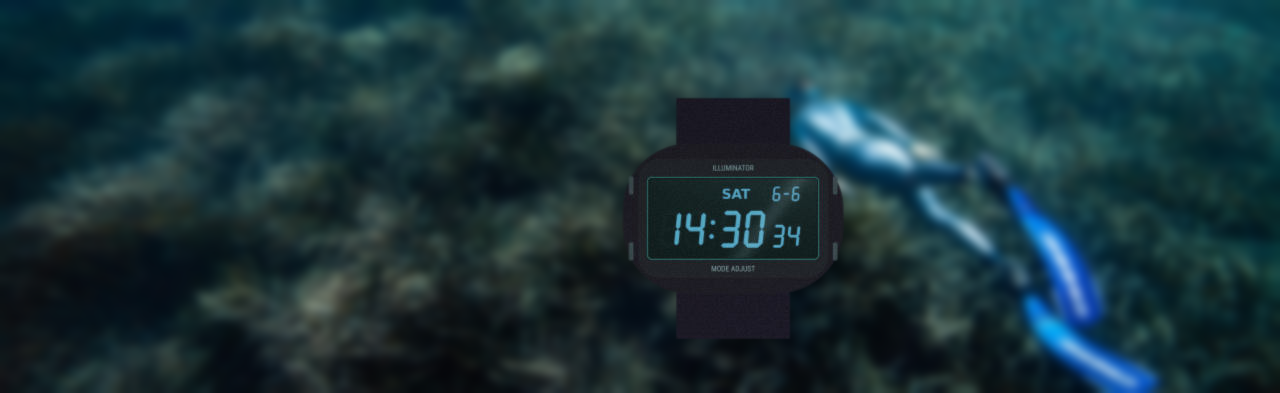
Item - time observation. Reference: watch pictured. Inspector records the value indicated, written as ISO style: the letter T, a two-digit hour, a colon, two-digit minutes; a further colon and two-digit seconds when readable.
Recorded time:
T14:30:34
